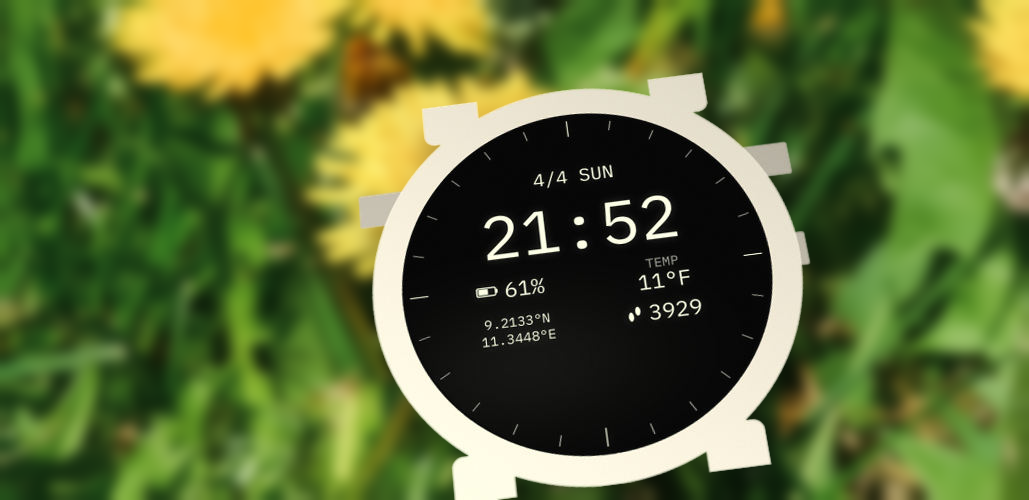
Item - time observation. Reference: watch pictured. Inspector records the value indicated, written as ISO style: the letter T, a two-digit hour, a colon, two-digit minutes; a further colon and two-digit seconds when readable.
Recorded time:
T21:52
